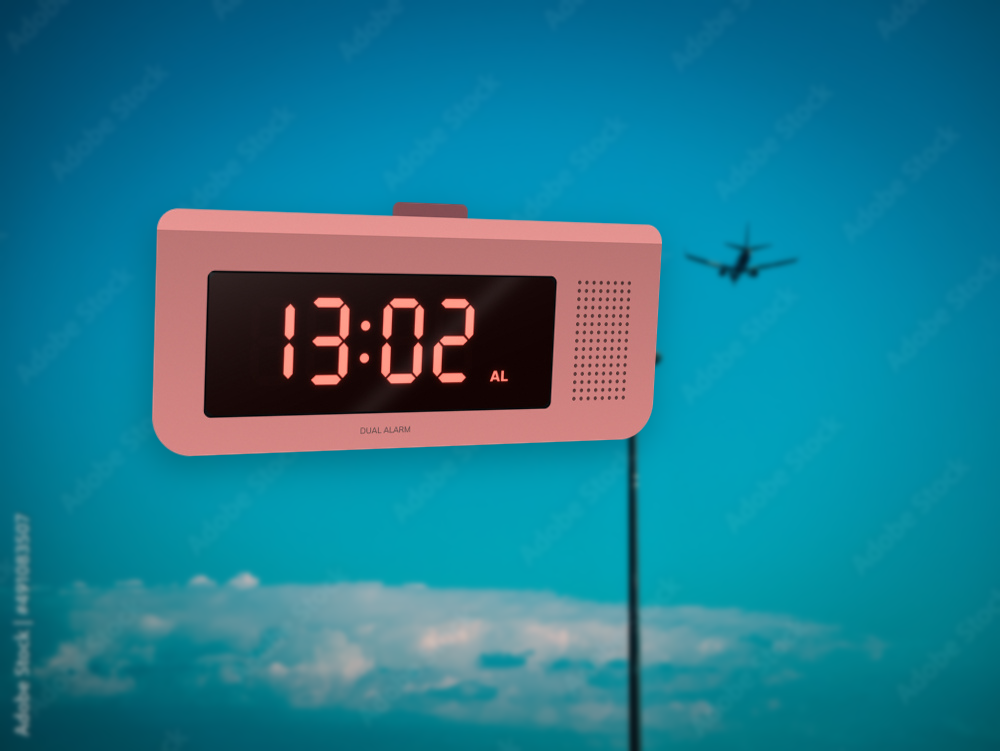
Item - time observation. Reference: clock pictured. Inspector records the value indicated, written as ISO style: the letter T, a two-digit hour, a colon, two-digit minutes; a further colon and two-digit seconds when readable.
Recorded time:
T13:02
